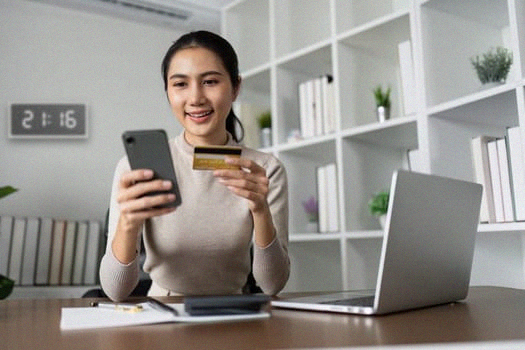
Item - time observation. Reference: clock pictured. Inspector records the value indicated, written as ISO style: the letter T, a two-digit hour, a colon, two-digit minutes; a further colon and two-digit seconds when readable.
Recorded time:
T21:16
